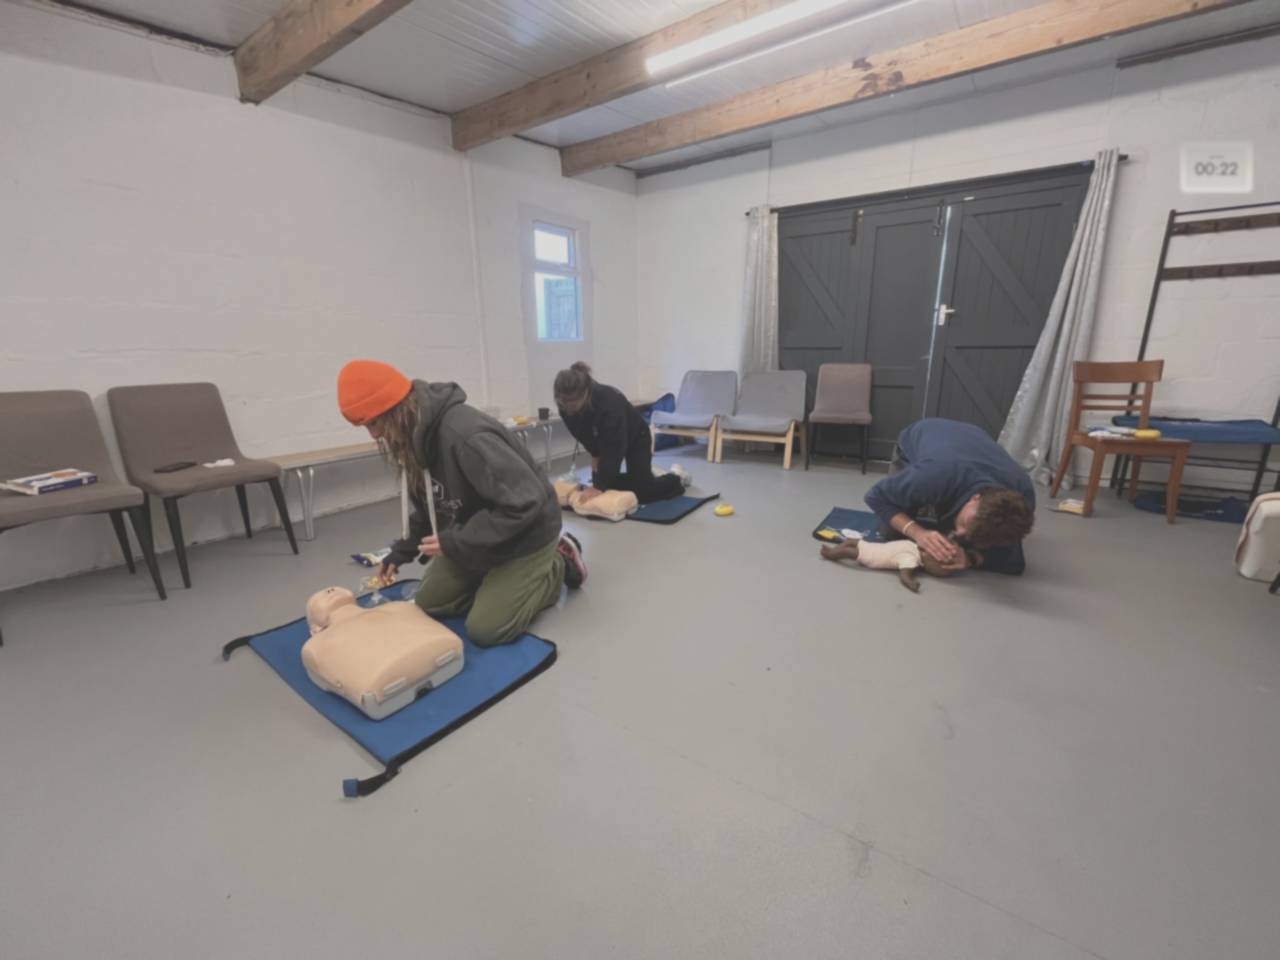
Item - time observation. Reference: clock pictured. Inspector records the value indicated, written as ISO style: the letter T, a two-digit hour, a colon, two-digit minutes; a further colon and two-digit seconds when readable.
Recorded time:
T00:22
